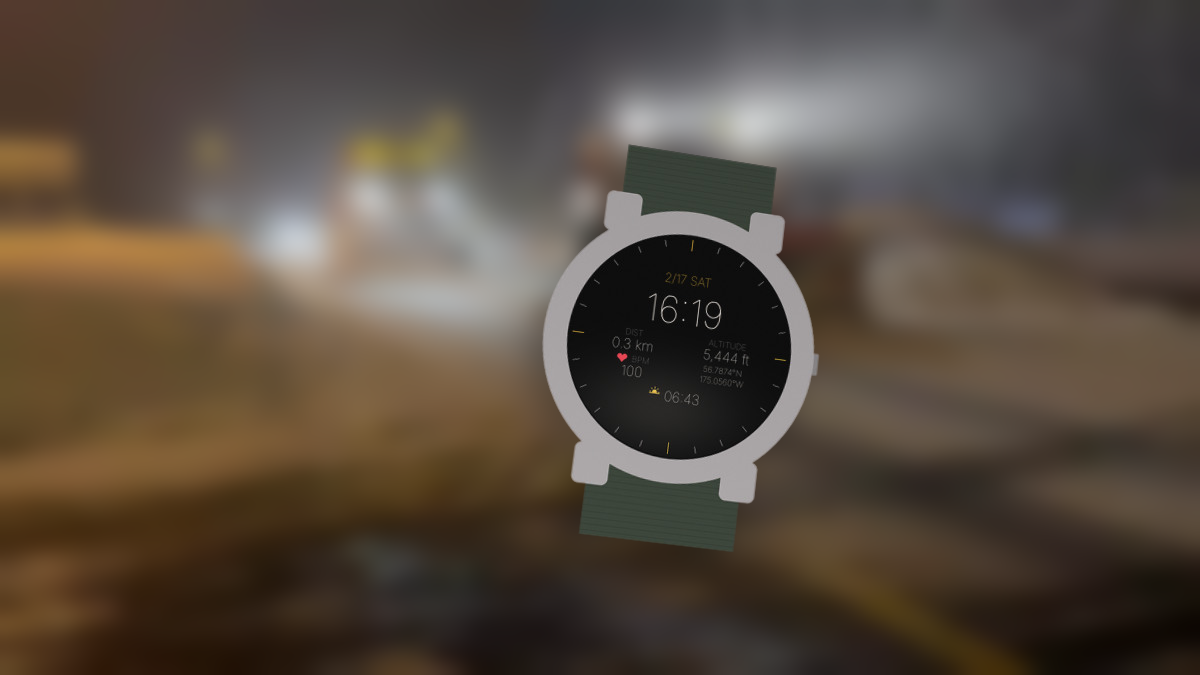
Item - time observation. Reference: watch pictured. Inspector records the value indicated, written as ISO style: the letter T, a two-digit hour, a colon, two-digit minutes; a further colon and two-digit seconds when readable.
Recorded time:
T16:19
